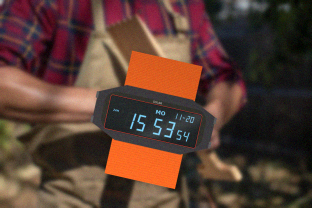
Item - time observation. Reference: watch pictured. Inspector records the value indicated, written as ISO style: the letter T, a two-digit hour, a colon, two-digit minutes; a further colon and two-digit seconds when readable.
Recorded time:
T15:53:54
